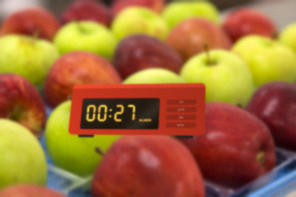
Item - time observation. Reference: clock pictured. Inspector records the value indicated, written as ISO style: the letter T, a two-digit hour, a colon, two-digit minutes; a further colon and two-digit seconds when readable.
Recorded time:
T00:27
